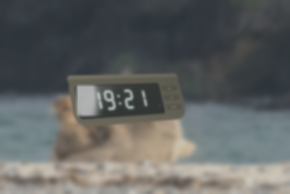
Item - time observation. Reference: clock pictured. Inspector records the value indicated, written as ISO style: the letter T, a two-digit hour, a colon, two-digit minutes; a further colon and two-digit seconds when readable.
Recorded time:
T19:21
